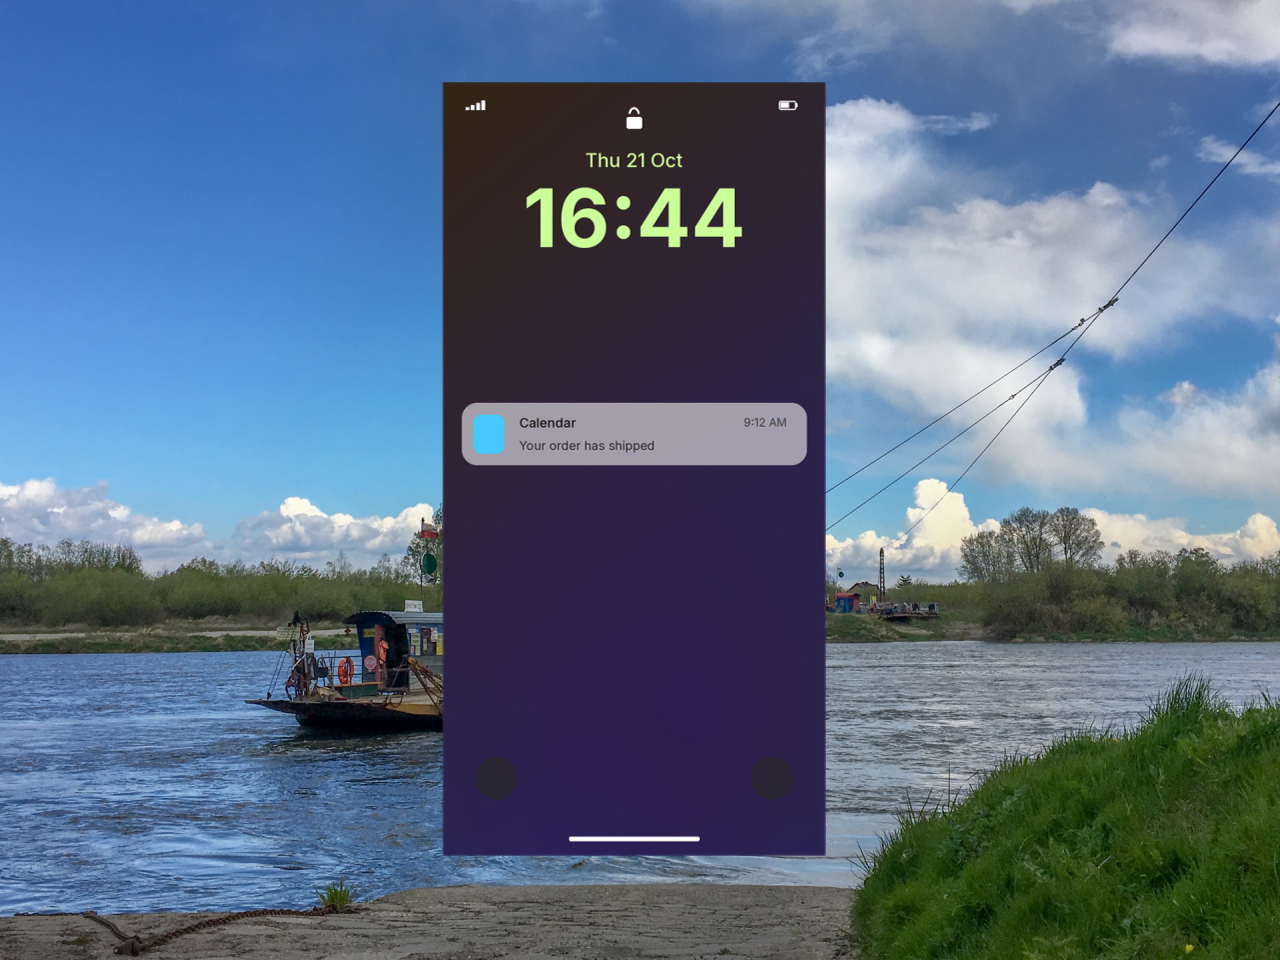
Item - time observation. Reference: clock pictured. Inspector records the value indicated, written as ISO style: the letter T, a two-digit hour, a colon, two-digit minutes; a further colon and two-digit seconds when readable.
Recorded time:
T16:44
